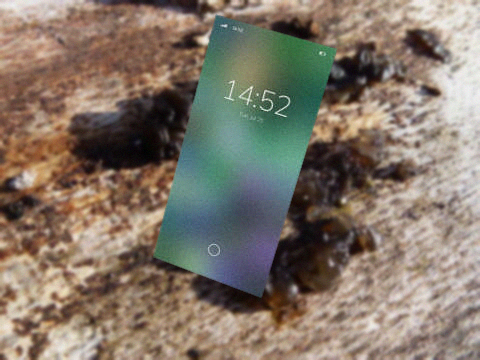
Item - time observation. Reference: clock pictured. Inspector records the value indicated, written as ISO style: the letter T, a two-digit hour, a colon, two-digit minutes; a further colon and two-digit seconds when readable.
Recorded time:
T14:52
